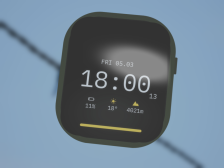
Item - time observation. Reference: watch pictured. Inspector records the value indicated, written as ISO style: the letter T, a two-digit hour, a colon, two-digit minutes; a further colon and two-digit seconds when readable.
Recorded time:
T18:00
